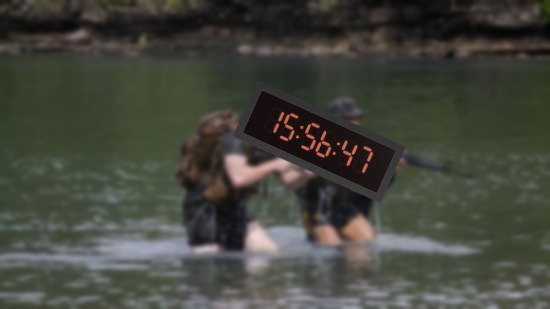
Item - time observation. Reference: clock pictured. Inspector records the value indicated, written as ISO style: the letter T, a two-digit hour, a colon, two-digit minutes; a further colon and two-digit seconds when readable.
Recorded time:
T15:56:47
